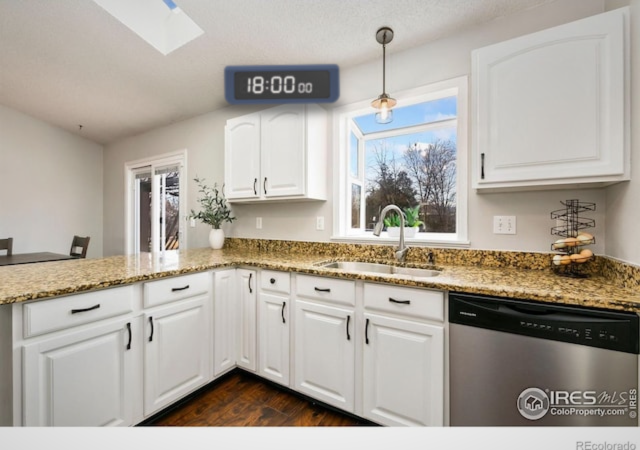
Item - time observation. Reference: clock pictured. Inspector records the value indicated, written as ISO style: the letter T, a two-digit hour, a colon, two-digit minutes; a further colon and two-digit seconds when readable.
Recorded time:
T18:00
